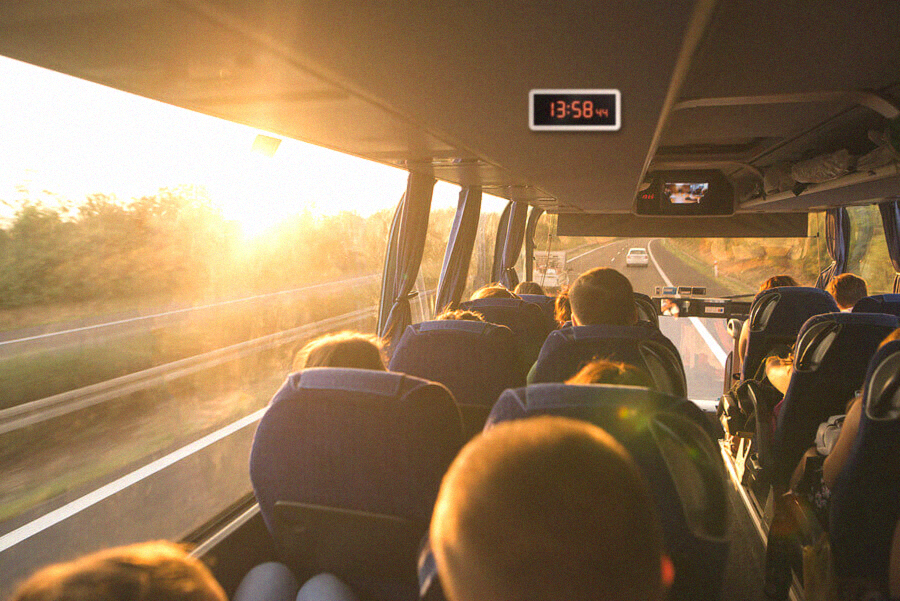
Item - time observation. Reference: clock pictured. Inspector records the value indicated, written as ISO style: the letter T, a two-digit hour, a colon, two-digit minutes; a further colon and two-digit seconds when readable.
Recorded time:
T13:58
